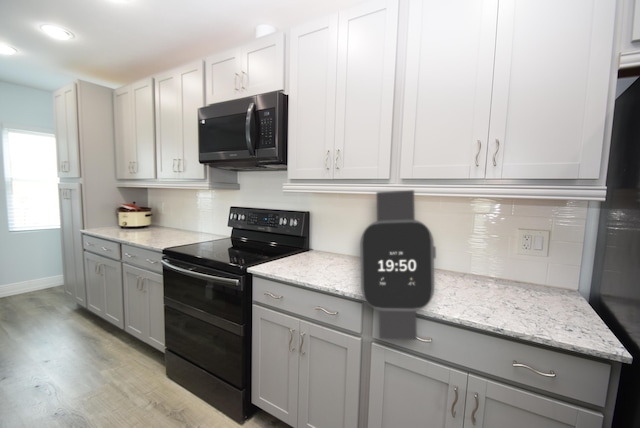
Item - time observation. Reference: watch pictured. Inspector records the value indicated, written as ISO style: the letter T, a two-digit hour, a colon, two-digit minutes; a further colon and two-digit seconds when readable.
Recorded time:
T19:50
